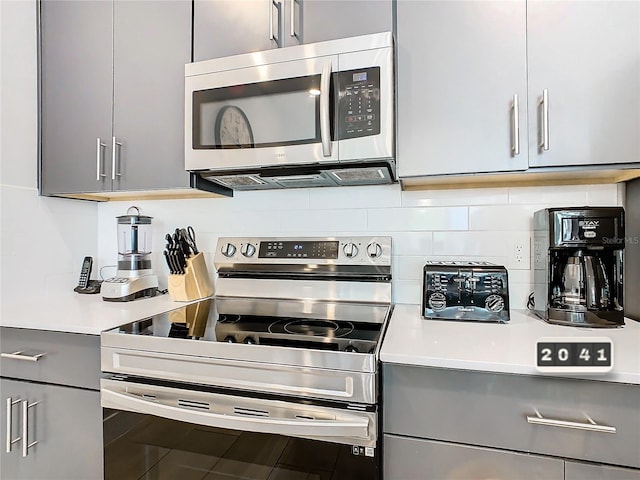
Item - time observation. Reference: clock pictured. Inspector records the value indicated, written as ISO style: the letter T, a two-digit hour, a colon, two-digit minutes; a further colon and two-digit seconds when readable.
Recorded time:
T20:41
